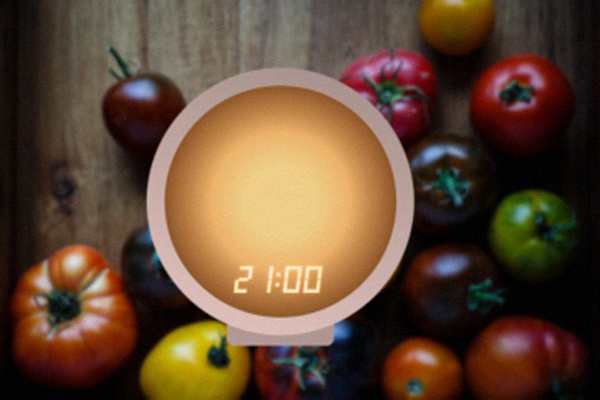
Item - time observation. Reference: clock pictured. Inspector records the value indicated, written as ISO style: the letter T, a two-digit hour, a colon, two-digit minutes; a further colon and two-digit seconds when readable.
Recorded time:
T21:00
